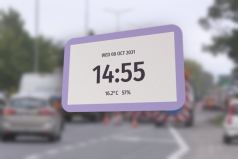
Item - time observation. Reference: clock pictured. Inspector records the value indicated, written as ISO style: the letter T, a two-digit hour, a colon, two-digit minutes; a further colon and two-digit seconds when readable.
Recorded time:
T14:55
